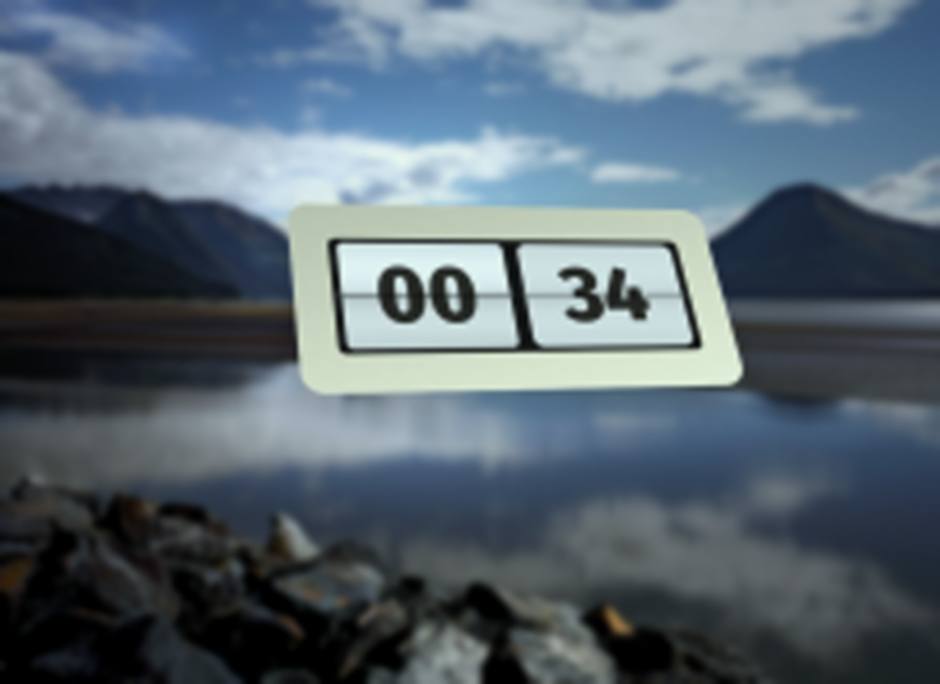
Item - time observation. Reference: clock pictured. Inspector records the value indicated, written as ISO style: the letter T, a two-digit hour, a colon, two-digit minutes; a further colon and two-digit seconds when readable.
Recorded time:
T00:34
